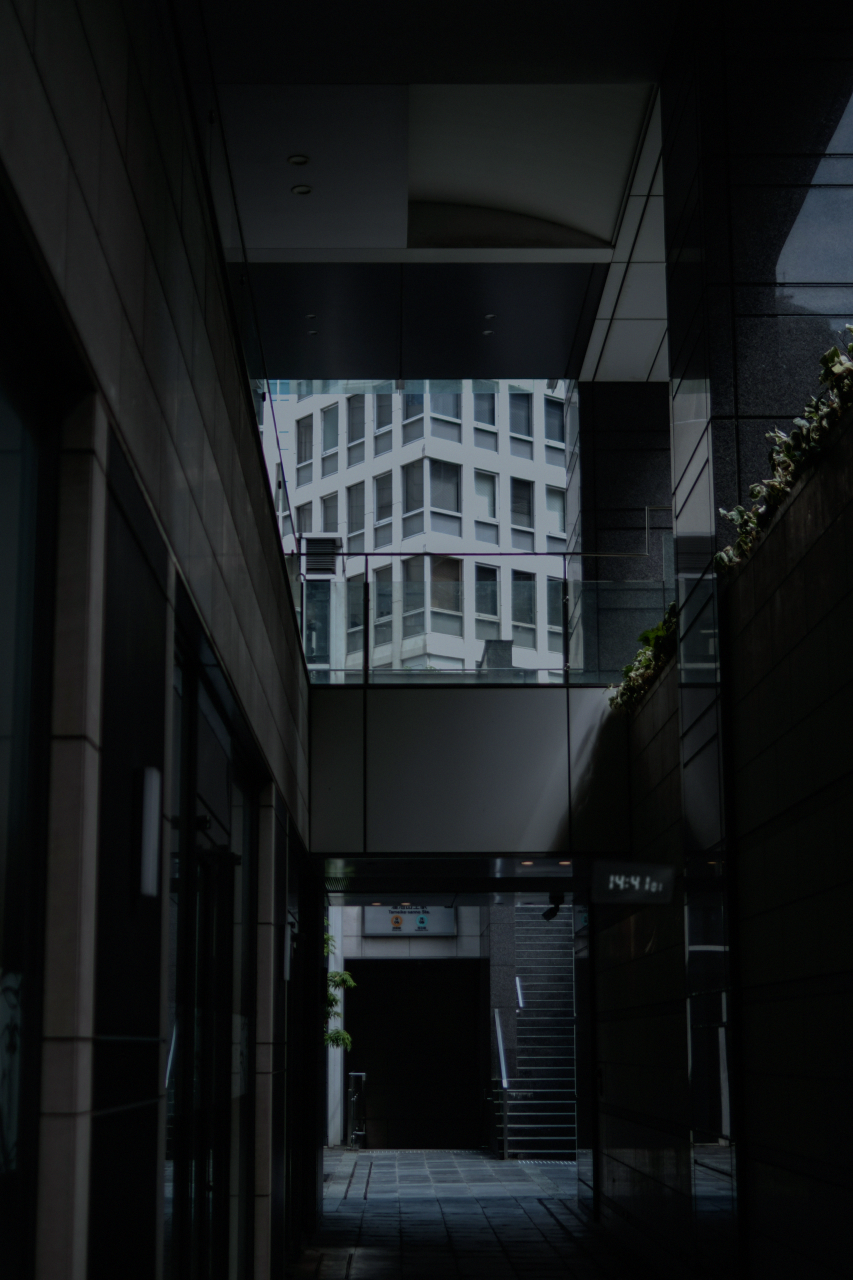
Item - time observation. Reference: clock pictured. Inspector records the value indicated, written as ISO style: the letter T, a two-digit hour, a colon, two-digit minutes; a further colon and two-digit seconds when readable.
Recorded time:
T14:41
